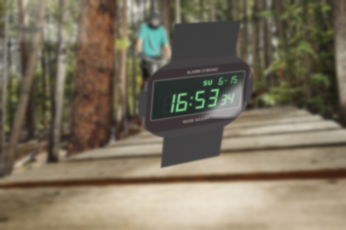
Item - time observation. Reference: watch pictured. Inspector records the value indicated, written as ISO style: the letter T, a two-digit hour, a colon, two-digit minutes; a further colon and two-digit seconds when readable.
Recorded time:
T16:53:34
